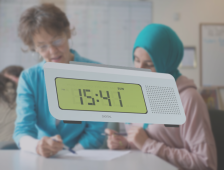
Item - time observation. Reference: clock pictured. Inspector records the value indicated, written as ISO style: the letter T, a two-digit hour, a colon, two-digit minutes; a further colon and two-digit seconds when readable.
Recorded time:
T15:41
